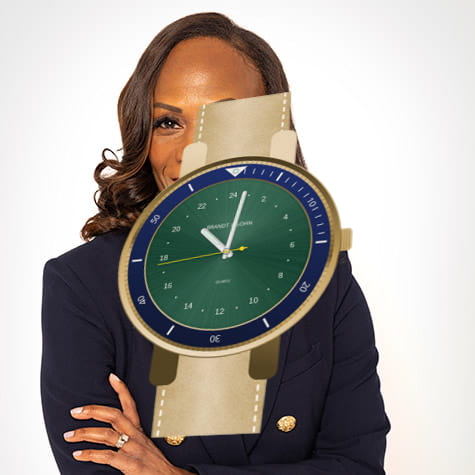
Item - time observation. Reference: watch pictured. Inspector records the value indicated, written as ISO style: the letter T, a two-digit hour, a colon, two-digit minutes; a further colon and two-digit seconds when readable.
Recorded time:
T21:01:44
